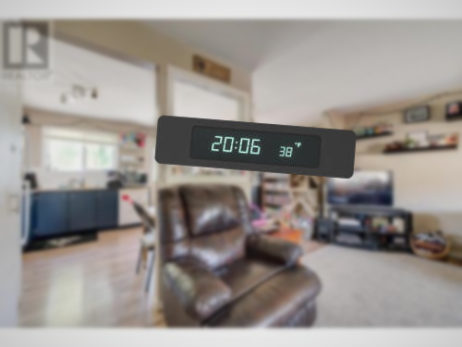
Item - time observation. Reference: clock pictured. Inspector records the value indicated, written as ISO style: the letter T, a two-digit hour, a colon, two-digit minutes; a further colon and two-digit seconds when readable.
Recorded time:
T20:06
